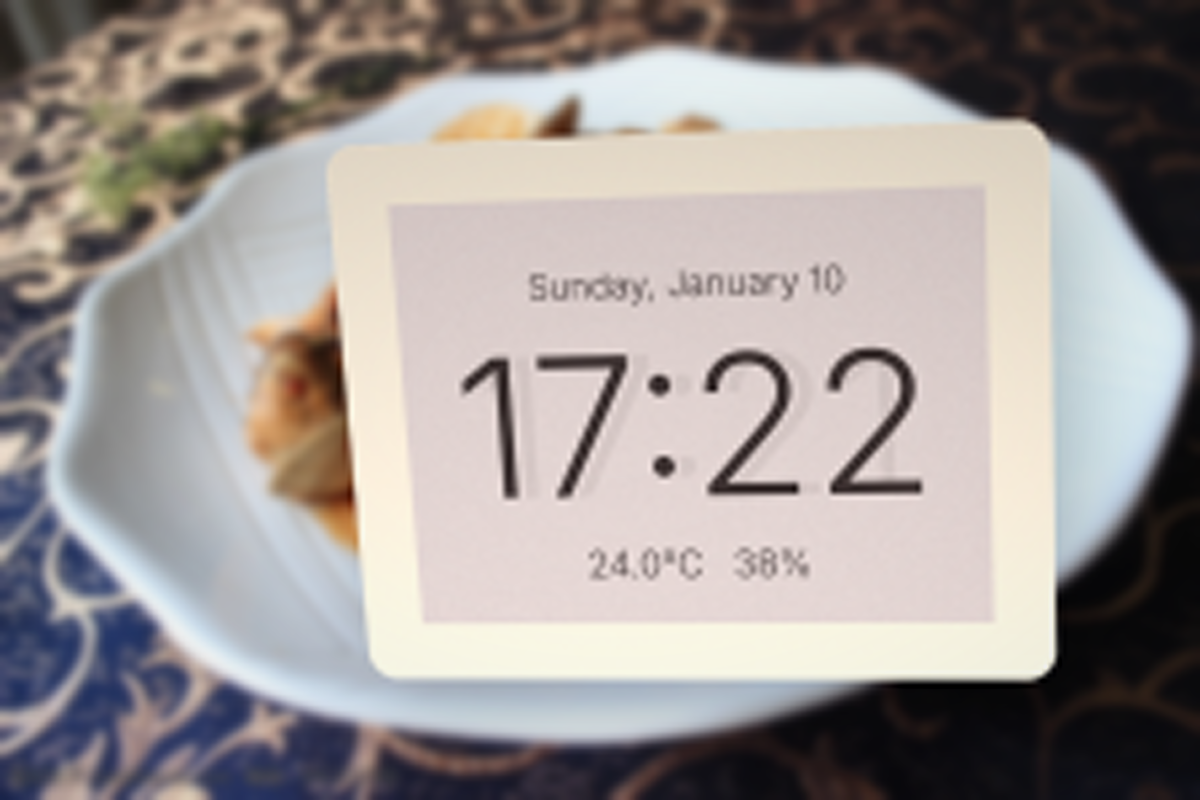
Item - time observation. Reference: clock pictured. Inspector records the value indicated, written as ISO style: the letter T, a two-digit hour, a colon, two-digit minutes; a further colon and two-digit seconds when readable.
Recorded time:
T17:22
